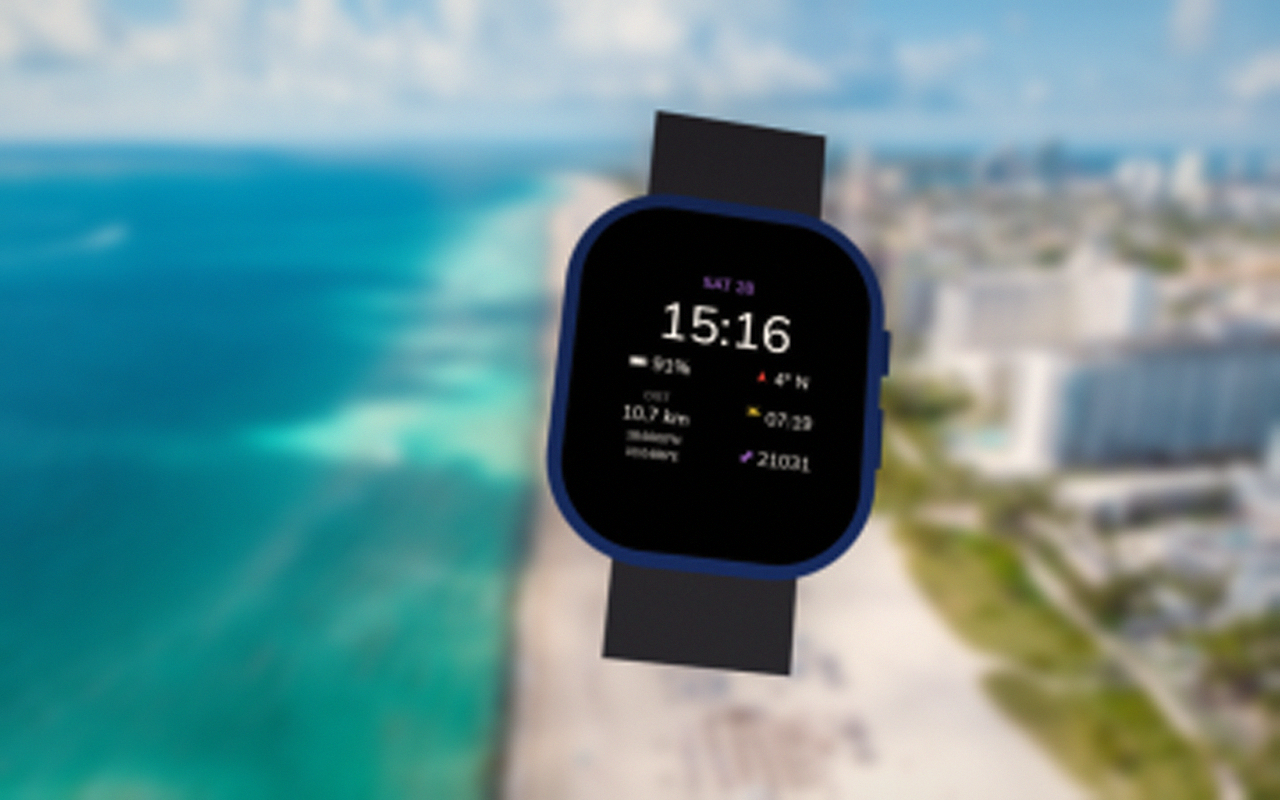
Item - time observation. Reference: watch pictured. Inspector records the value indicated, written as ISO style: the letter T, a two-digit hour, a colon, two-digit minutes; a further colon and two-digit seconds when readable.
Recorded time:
T15:16
